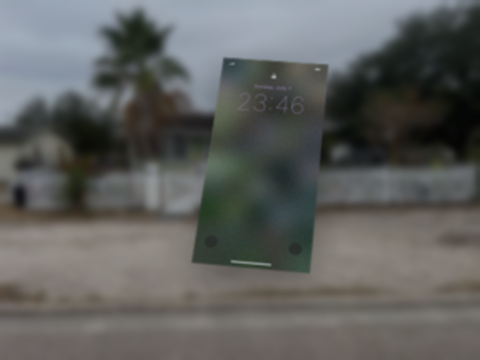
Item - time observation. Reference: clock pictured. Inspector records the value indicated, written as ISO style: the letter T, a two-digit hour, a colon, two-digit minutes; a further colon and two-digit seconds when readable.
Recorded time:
T23:46
